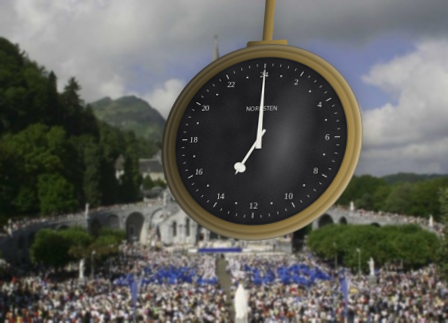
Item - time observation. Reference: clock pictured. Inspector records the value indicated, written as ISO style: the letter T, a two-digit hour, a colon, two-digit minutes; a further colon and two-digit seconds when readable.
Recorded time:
T14:00
